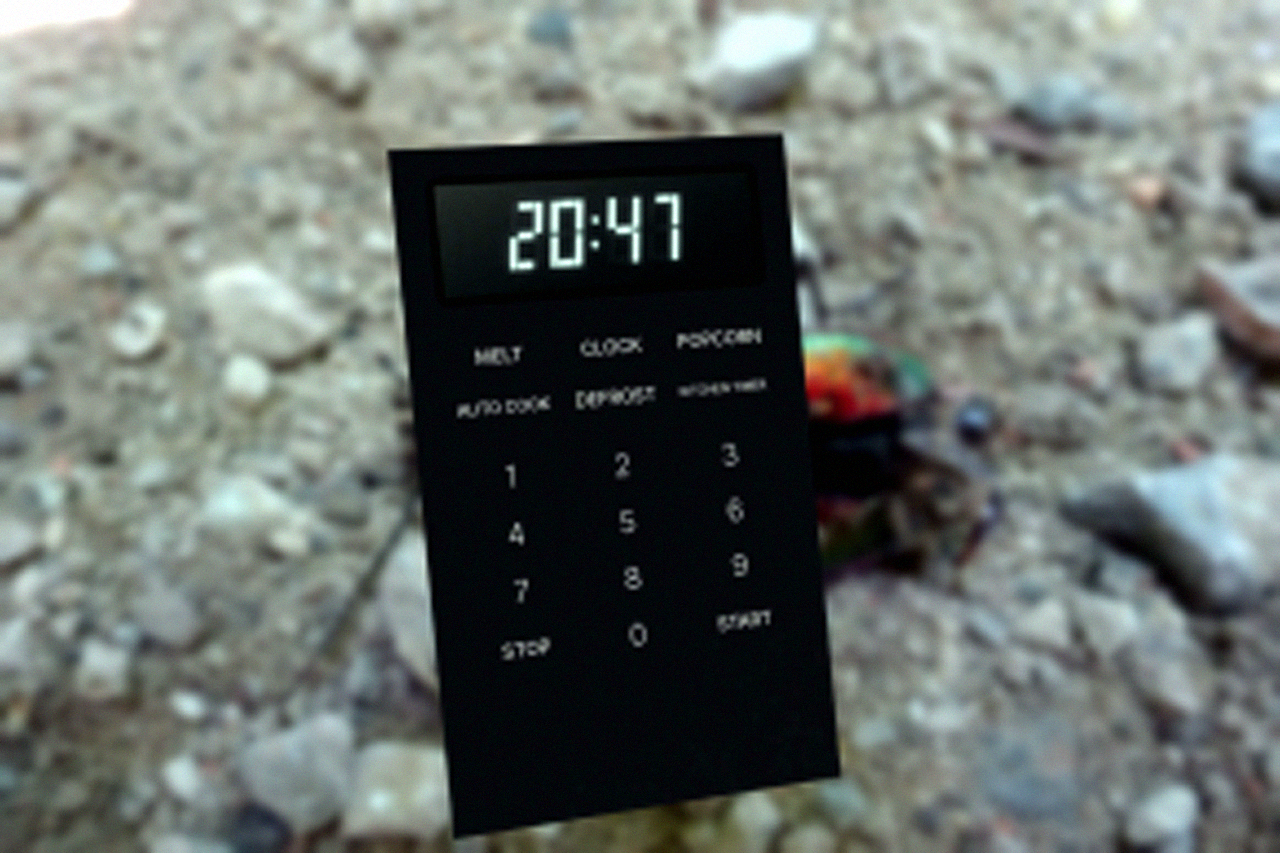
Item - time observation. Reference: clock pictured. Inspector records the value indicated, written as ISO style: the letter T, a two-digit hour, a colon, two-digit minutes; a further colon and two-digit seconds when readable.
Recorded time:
T20:47
